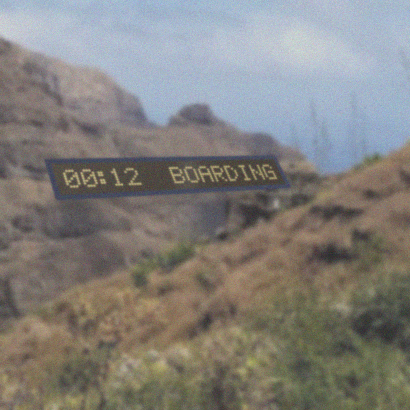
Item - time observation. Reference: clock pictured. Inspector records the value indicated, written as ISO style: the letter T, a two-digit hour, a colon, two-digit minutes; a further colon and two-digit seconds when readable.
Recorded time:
T00:12
